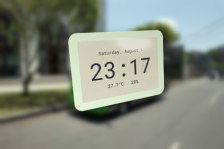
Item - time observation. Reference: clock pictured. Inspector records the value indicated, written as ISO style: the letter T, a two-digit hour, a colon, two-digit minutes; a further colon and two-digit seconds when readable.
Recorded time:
T23:17
